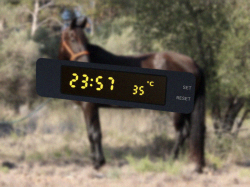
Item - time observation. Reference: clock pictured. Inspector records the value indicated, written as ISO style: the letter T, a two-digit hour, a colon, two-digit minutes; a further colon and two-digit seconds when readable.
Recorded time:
T23:57
